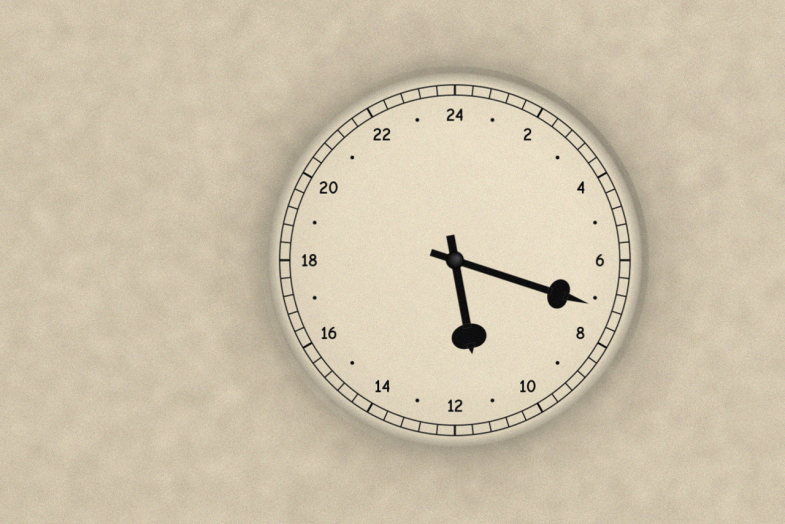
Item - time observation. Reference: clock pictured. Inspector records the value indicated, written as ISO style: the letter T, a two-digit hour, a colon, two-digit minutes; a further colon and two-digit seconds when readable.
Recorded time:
T11:18
